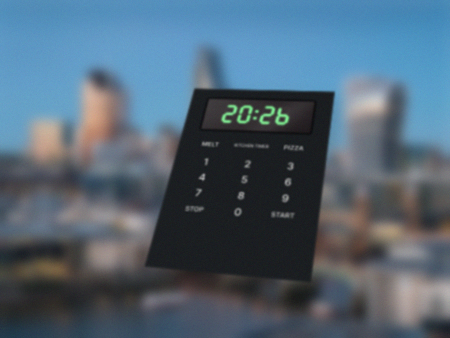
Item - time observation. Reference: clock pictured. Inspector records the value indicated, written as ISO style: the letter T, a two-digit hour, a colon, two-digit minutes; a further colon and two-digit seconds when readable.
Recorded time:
T20:26
